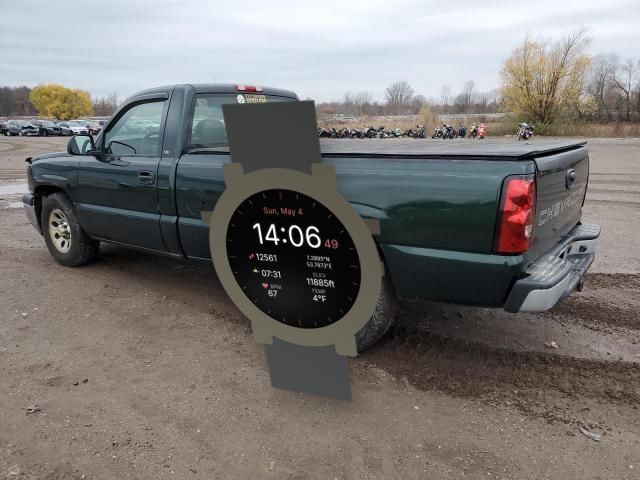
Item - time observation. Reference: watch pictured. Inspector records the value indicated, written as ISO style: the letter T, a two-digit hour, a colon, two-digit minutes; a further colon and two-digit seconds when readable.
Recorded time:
T14:06:49
